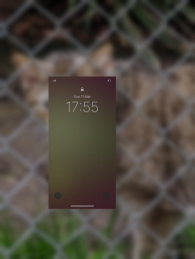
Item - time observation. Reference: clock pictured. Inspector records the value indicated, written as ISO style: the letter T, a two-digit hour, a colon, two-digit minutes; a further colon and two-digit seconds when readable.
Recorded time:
T17:55
